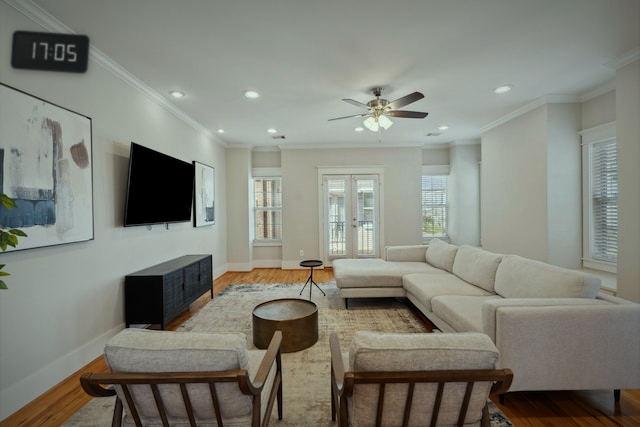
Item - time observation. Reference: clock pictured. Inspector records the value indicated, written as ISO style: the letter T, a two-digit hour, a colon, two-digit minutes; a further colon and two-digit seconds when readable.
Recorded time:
T17:05
